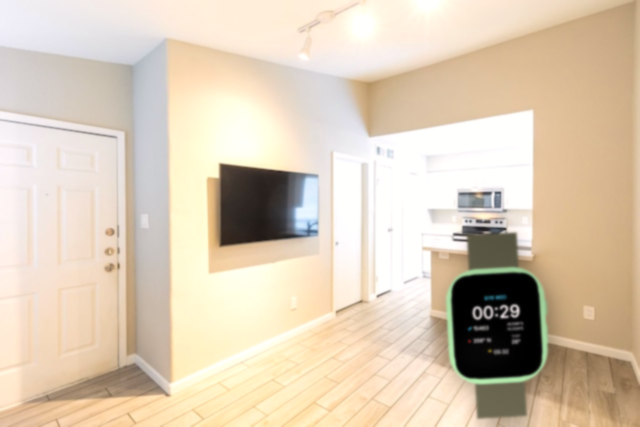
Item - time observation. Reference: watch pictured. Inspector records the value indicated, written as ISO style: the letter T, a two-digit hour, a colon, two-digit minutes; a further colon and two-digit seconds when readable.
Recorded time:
T00:29
